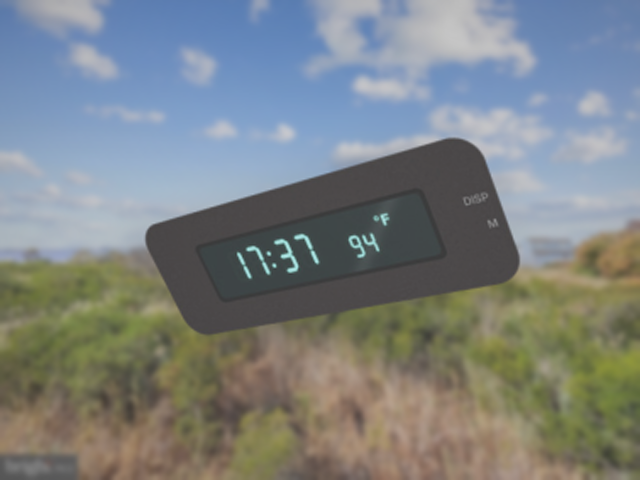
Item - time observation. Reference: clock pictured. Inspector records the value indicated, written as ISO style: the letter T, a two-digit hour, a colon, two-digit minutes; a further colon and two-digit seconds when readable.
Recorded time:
T17:37
